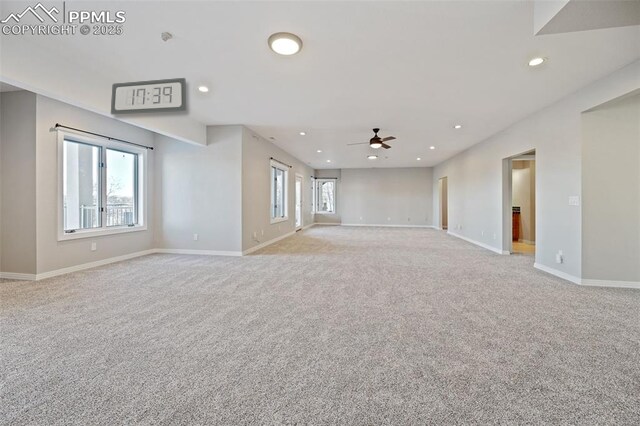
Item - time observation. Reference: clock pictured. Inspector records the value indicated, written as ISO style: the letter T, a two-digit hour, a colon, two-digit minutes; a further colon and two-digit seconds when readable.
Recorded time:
T17:39
